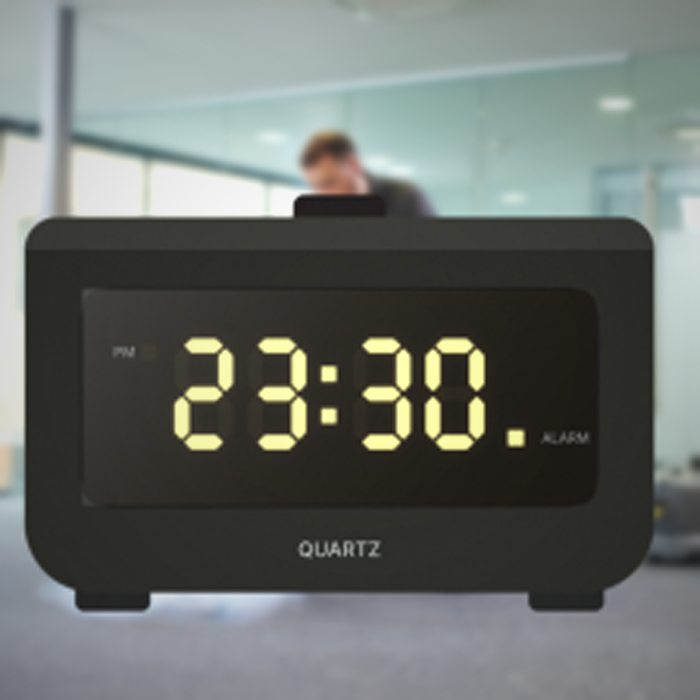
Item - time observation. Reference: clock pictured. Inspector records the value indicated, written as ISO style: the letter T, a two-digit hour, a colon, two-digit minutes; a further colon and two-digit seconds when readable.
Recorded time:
T23:30
